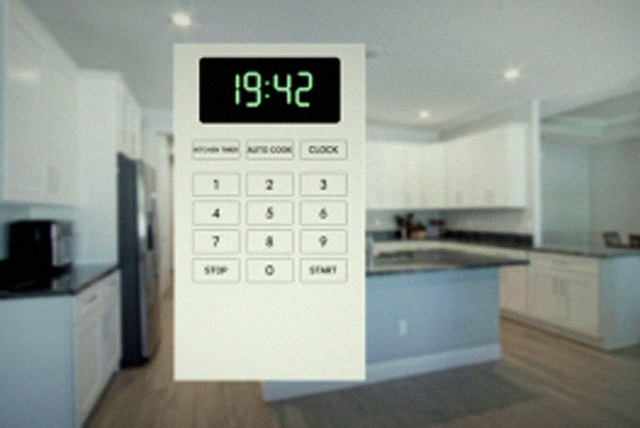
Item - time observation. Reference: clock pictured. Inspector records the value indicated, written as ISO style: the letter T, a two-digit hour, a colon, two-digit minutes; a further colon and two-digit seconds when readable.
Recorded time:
T19:42
